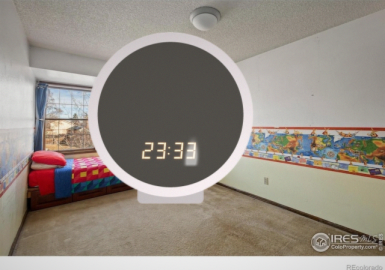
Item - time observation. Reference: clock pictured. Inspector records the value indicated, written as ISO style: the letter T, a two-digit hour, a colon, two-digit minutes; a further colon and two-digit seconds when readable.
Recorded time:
T23:33
